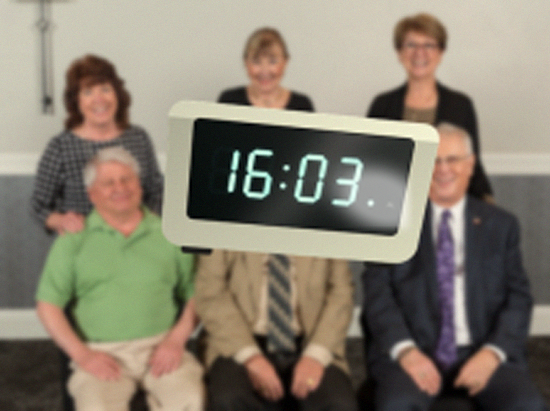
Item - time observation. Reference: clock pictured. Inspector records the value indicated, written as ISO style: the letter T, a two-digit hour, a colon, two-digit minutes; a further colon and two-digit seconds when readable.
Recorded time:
T16:03
